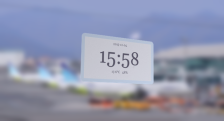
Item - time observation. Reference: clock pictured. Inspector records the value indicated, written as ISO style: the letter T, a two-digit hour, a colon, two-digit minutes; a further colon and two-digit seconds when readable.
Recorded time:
T15:58
